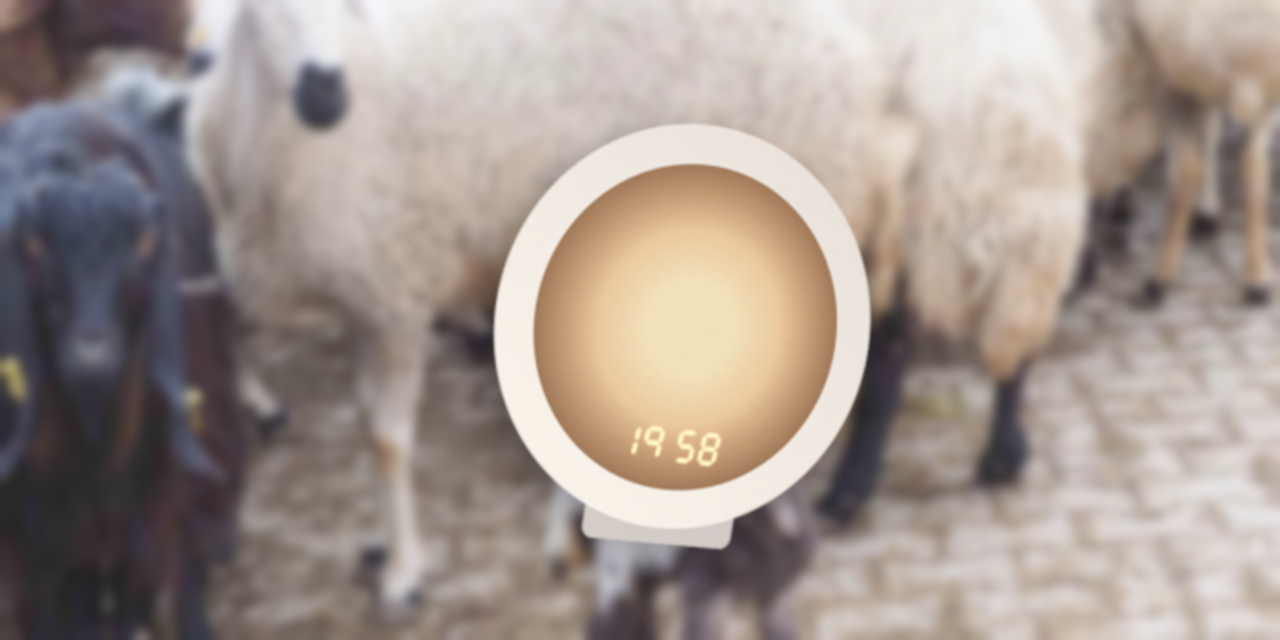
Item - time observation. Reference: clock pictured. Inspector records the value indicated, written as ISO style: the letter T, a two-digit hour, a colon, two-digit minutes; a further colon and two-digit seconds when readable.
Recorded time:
T19:58
